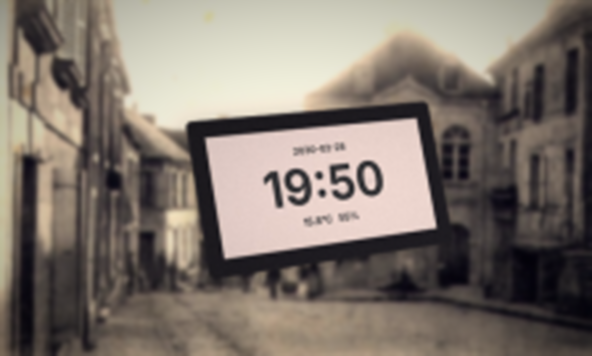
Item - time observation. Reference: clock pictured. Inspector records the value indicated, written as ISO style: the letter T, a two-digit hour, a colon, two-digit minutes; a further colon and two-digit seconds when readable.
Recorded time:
T19:50
